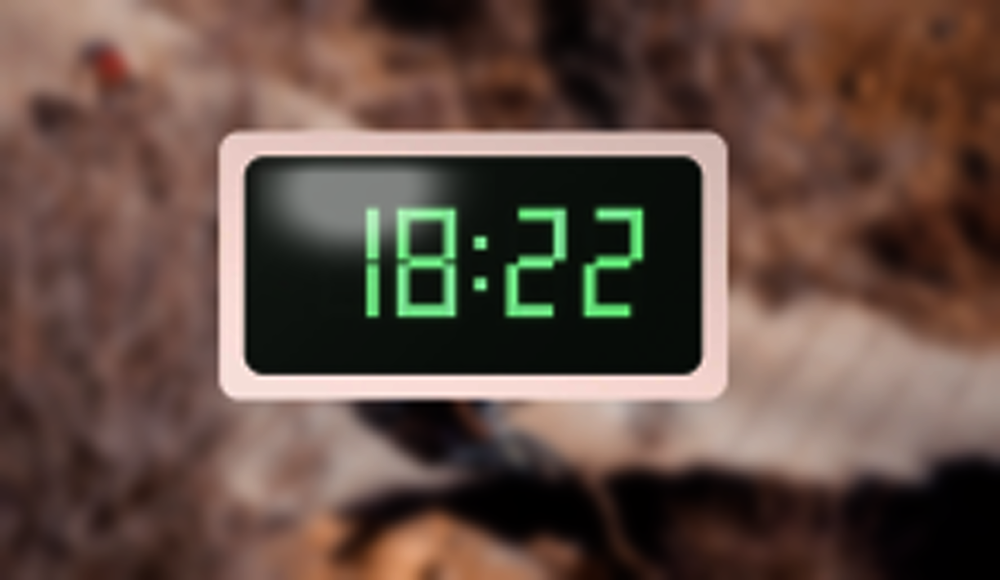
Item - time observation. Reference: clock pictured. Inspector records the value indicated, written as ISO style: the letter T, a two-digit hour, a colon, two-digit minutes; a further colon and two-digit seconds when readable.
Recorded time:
T18:22
